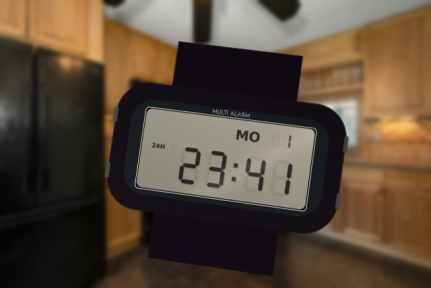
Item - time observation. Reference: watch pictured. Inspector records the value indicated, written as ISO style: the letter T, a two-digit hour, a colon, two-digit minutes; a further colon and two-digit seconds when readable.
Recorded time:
T23:41
